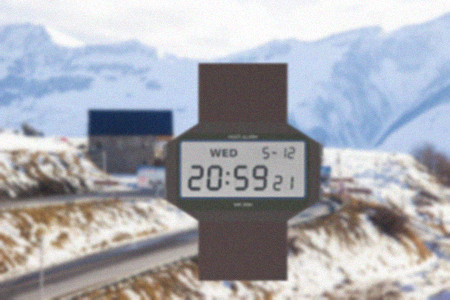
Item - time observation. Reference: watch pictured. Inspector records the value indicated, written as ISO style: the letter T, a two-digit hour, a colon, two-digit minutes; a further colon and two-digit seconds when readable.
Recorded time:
T20:59:21
